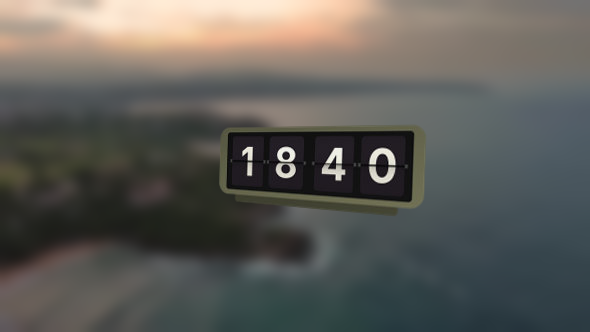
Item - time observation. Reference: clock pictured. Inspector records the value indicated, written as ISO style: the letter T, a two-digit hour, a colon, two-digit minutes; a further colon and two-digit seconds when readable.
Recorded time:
T18:40
